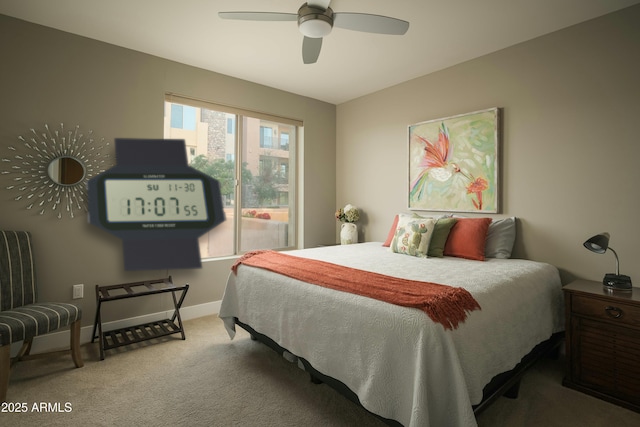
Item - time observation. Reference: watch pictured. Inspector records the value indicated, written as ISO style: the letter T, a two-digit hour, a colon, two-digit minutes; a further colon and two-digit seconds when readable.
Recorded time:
T17:07:55
